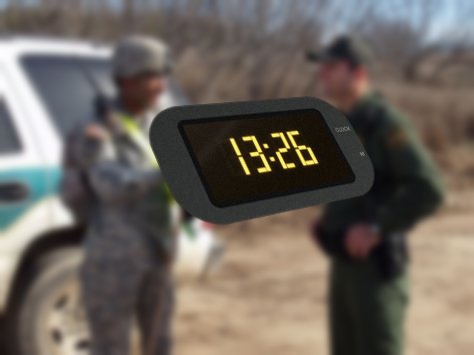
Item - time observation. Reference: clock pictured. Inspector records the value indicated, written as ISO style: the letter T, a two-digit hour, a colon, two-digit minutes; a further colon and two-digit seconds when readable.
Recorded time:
T13:26
